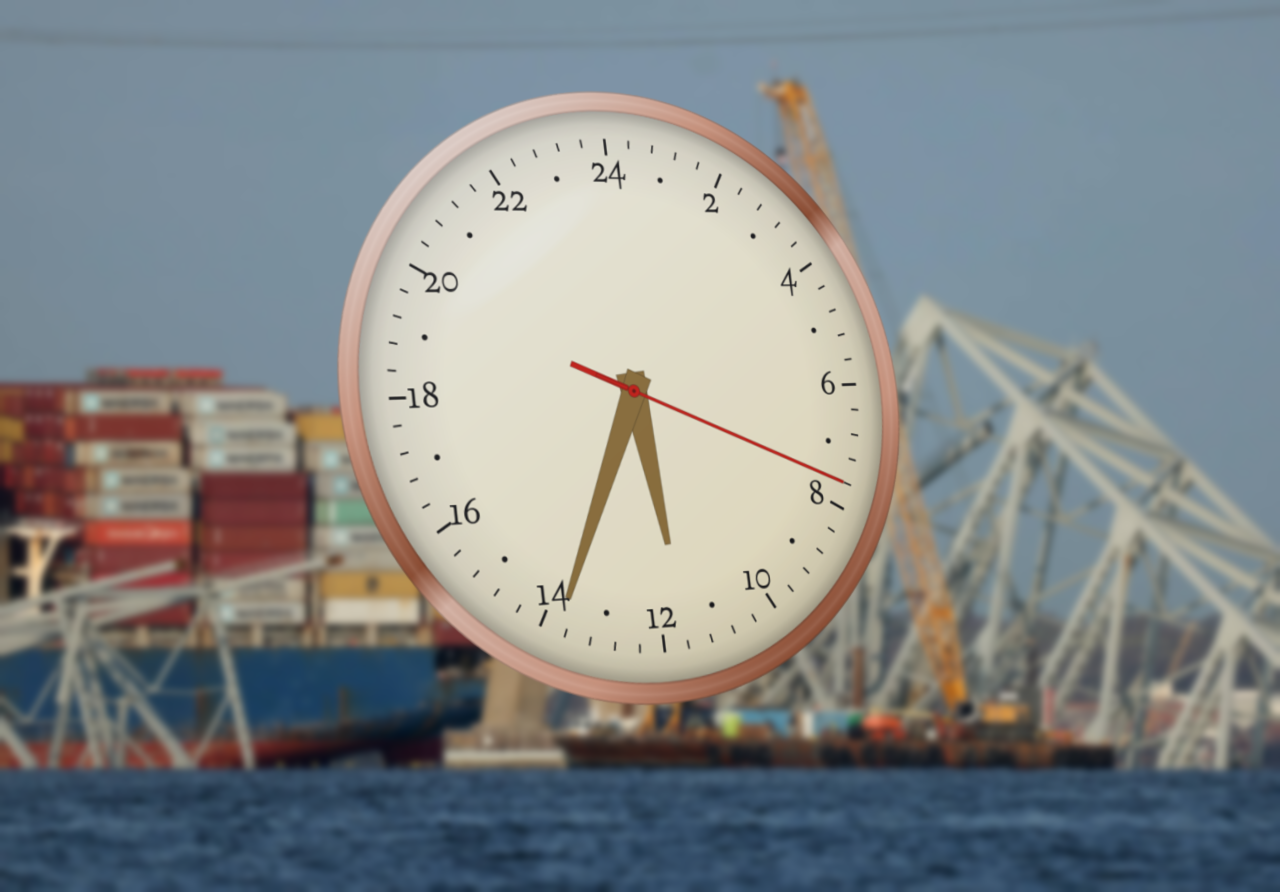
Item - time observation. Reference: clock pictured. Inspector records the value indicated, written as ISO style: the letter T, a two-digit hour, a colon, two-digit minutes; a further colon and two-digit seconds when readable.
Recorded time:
T11:34:19
